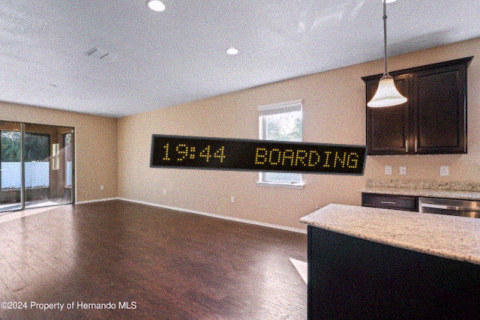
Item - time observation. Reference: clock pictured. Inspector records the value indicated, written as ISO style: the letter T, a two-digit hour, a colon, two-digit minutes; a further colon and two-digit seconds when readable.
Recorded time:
T19:44
